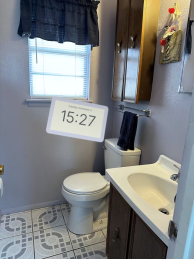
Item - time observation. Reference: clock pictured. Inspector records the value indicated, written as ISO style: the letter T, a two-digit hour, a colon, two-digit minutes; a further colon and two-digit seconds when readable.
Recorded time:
T15:27
